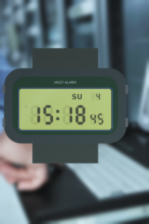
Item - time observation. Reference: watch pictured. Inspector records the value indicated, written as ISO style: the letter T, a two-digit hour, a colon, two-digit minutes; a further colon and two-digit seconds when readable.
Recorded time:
T15:18:45
